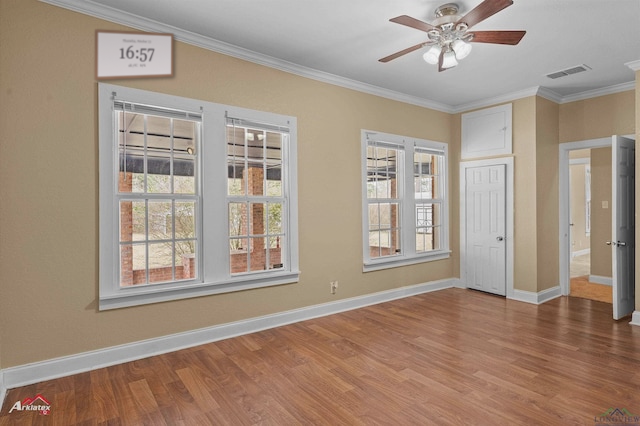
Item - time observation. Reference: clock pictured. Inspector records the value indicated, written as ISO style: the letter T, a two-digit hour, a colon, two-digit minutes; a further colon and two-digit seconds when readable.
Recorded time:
T16:57
